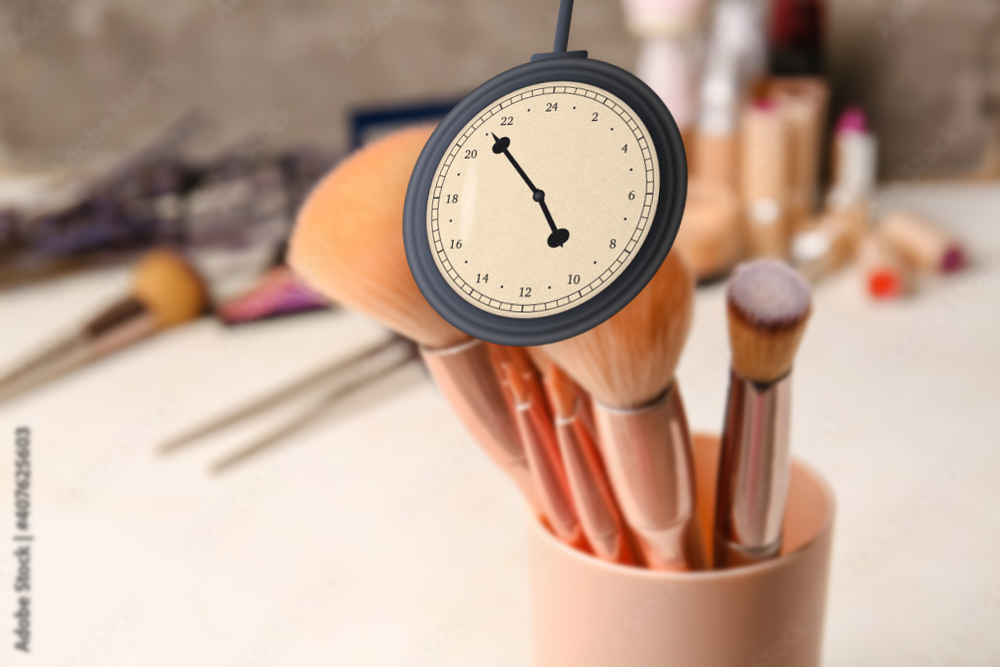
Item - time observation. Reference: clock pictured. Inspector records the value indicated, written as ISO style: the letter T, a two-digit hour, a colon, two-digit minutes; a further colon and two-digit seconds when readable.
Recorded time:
T09:53
